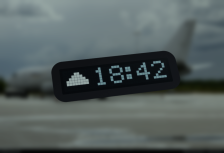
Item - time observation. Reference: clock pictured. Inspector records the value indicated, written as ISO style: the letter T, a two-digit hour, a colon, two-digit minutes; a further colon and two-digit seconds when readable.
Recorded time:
T18:42
